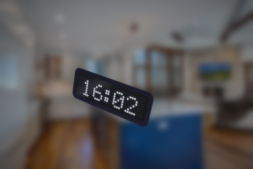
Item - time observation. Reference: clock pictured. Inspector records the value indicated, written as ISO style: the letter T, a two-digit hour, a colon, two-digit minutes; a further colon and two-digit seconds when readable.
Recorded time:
T16:02
